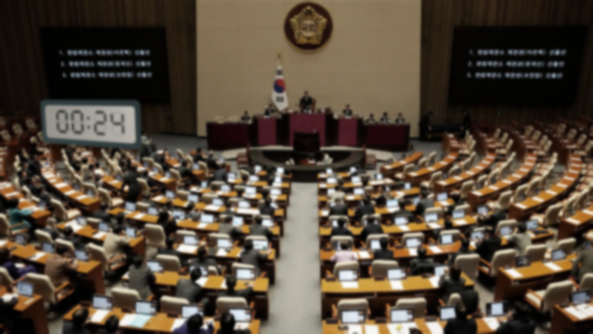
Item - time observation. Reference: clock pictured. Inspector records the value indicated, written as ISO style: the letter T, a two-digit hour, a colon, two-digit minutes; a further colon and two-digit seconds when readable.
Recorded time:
T00:24
